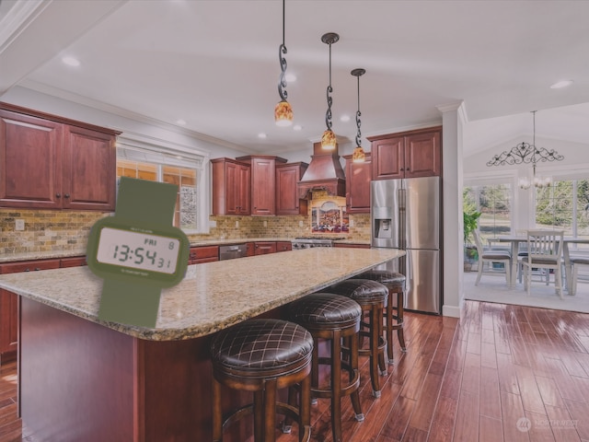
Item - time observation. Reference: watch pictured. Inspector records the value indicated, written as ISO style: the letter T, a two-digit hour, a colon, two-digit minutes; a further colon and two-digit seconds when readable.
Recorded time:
T13:54:31
